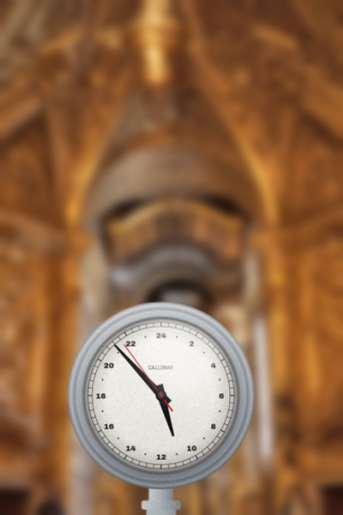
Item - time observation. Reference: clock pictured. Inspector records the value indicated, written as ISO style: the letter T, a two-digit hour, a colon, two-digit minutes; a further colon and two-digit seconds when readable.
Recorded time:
T10:52:54
